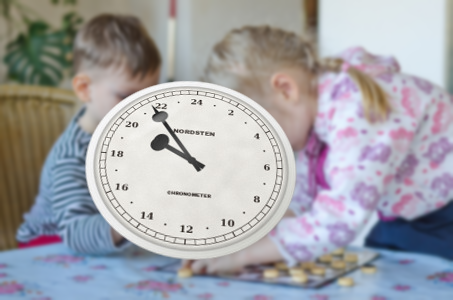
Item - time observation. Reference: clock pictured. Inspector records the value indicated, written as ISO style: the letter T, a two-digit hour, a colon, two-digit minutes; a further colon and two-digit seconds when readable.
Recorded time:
T19:54
